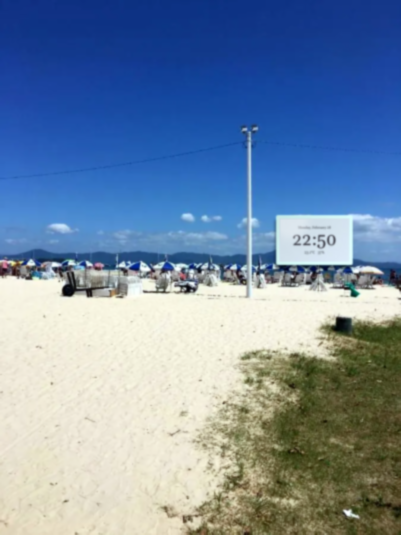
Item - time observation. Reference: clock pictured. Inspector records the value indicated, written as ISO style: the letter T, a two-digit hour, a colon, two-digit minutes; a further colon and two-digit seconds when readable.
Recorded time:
T22:50
